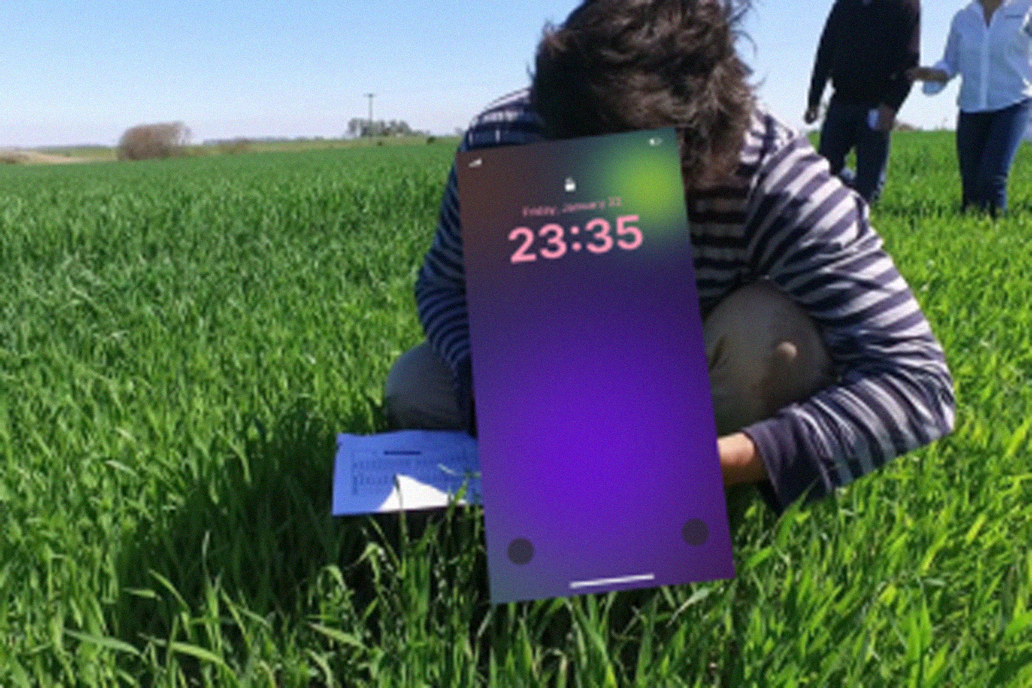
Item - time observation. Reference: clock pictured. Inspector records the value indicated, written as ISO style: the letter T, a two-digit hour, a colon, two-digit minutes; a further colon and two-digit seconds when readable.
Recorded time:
T23:35
